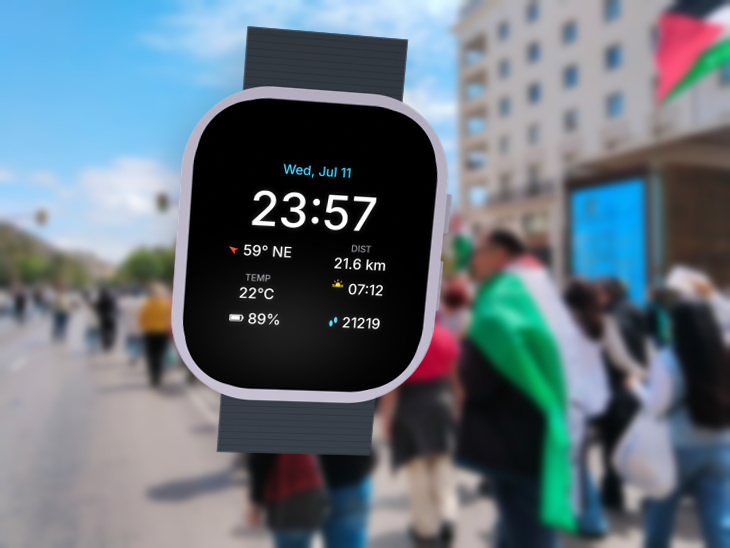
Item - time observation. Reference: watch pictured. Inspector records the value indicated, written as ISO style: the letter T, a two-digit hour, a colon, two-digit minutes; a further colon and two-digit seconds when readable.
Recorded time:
T23:57
